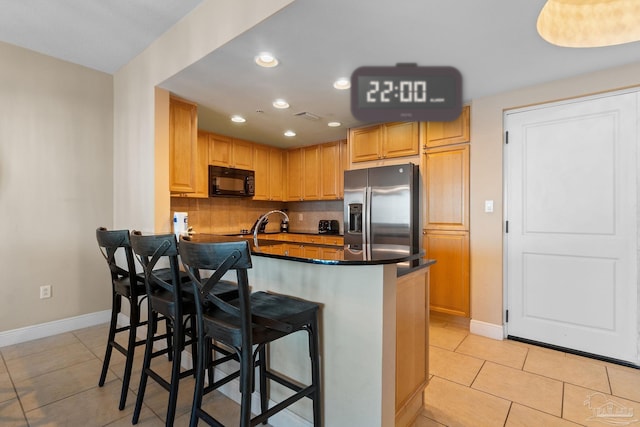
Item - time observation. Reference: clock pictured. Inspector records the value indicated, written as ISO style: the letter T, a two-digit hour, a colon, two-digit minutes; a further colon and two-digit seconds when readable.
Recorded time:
T22:00
